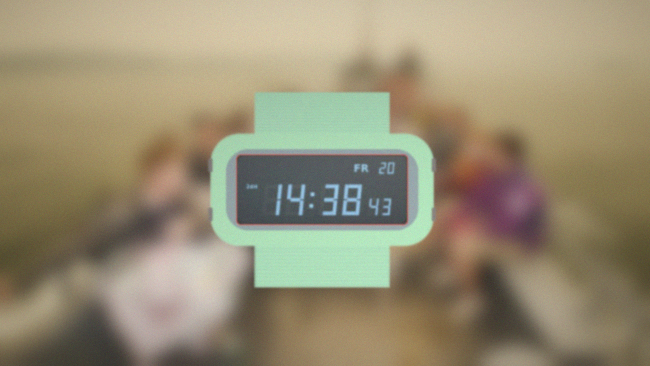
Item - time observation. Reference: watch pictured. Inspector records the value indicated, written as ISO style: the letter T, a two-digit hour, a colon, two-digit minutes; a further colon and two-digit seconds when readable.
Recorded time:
T14:38:43
